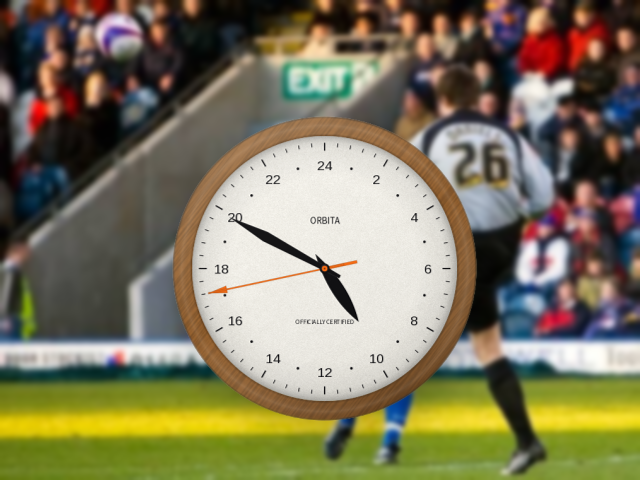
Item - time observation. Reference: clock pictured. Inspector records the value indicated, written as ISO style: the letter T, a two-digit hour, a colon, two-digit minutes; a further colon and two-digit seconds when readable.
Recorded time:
T09:49:43
